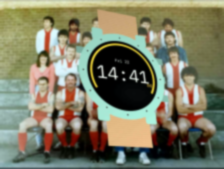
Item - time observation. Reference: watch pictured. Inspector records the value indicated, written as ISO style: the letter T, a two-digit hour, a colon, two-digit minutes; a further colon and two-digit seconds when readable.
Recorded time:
T14:41
